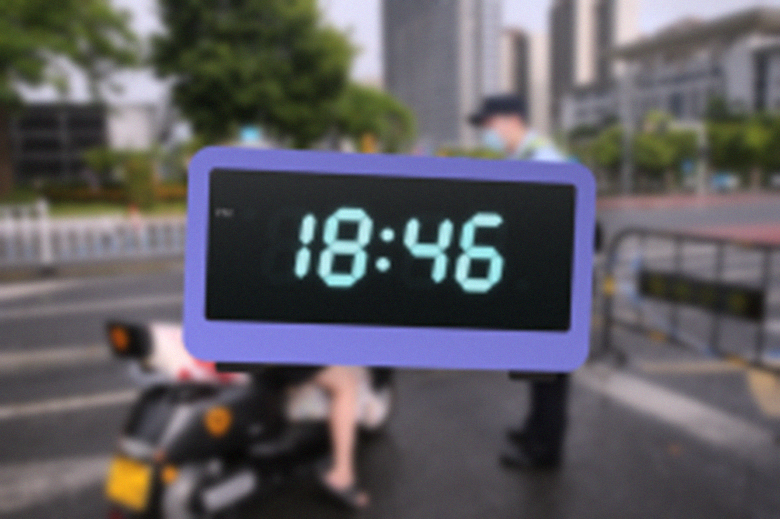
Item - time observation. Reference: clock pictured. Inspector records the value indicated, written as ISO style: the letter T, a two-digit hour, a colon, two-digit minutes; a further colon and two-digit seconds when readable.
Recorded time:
T18:46
